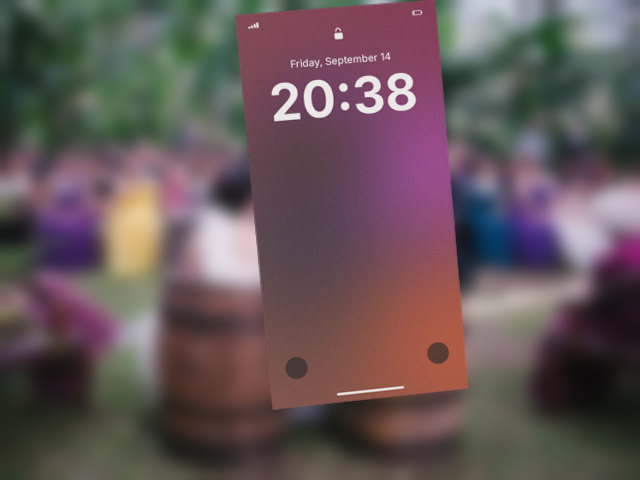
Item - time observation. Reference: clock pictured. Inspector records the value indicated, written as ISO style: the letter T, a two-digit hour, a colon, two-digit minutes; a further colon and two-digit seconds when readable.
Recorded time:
T20:38
